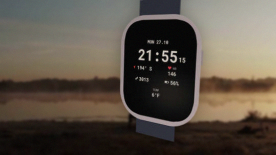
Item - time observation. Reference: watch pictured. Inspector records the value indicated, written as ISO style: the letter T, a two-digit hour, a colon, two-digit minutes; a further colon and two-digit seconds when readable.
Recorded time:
T21:55
